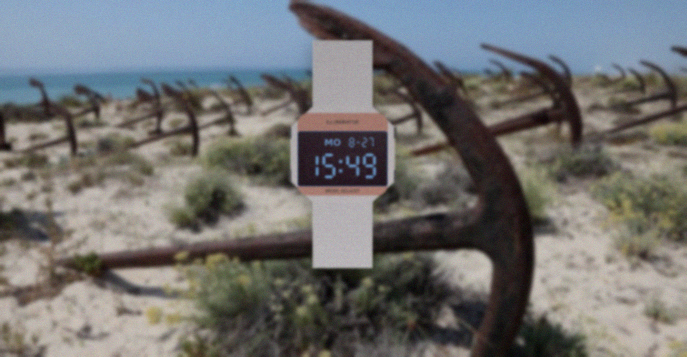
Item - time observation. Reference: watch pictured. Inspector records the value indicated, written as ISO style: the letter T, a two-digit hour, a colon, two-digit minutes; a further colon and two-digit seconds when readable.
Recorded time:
T15:49
